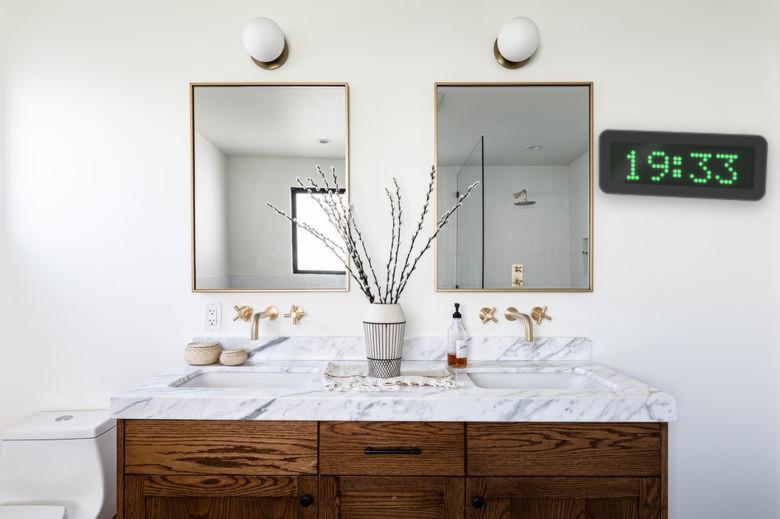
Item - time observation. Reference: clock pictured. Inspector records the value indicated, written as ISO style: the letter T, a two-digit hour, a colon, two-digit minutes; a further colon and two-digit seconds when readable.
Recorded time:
T19:33
